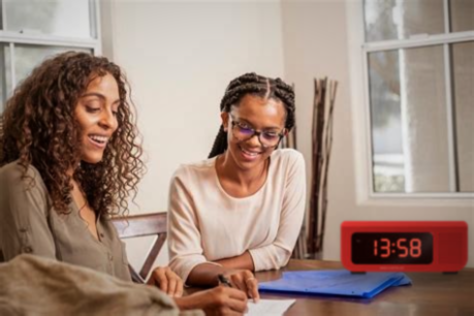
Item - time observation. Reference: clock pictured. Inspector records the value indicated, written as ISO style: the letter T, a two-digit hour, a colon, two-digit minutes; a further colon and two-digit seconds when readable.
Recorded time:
T13:58
